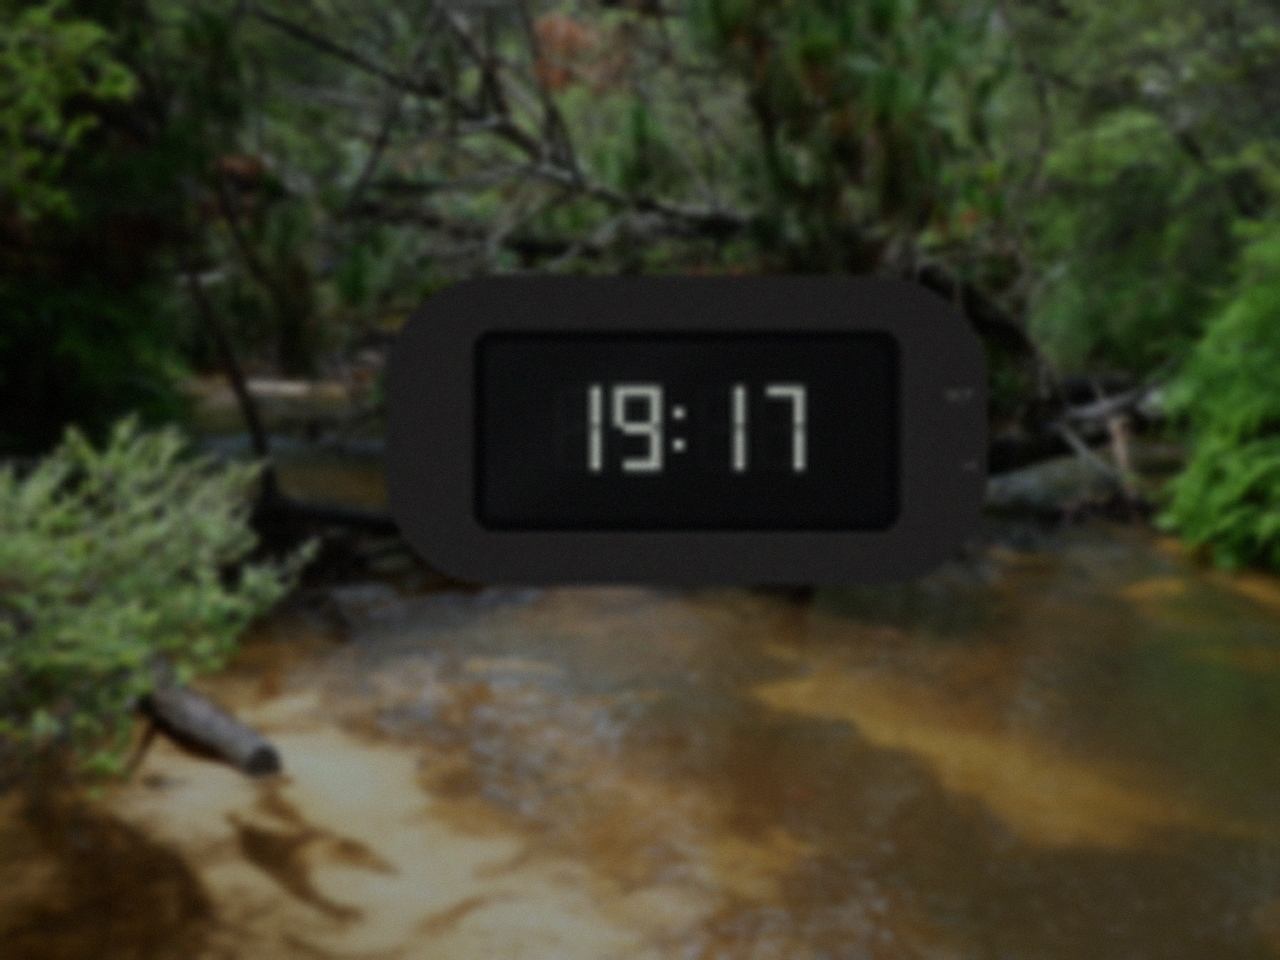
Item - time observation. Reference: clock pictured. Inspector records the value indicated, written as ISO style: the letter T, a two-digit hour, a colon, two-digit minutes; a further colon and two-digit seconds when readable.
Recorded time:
T19:17
